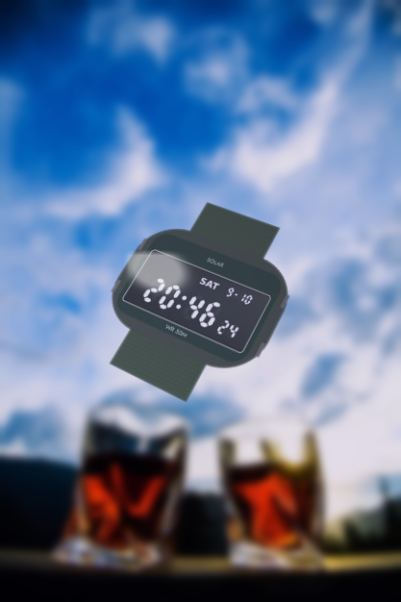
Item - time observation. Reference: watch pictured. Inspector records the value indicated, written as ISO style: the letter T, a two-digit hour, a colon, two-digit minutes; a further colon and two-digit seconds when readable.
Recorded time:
T20:46:24
